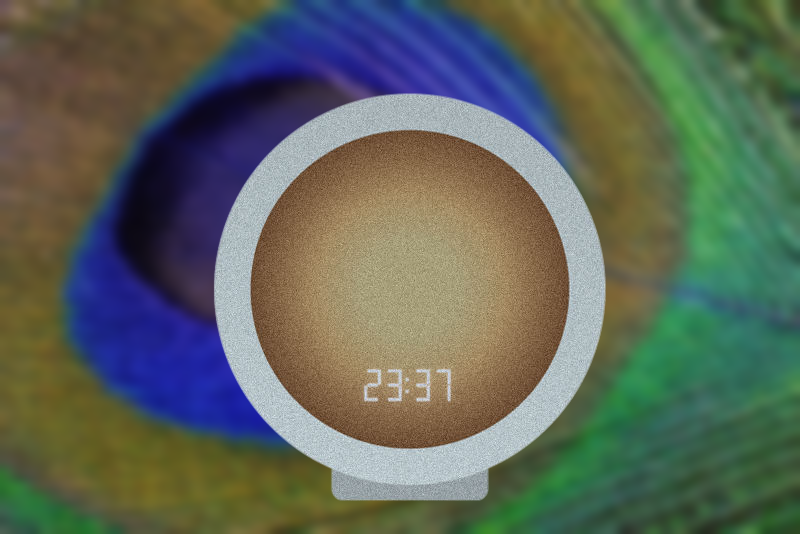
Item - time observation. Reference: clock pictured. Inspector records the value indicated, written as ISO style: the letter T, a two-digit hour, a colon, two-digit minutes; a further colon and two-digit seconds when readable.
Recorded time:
T23:37
